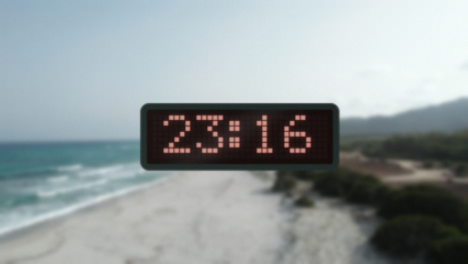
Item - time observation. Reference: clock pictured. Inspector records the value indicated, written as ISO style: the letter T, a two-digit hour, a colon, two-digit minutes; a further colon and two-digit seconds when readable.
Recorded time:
T23:16
